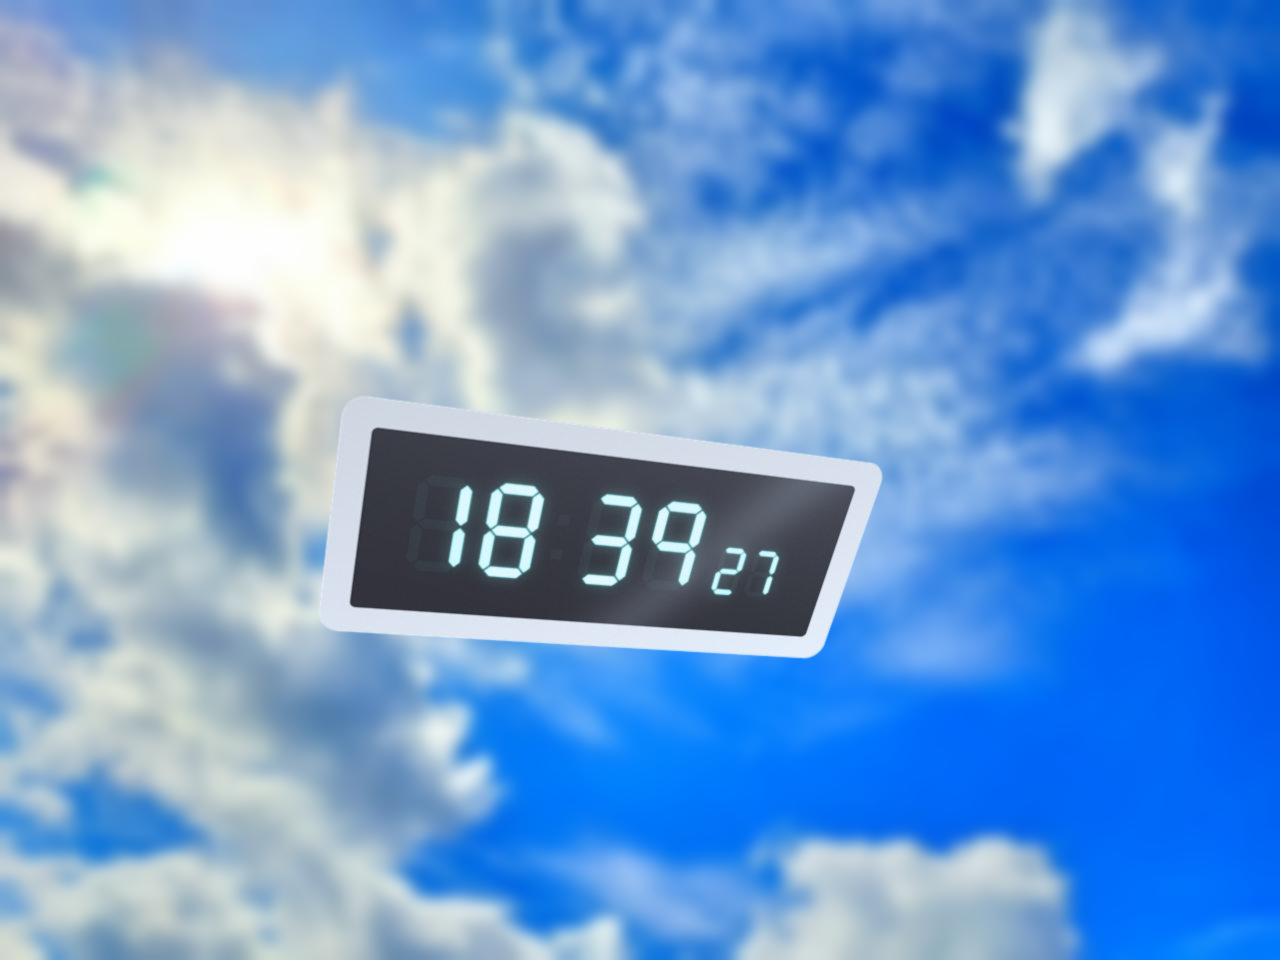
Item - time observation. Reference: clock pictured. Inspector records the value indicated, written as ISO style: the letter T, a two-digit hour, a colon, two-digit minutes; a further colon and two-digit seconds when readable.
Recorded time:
T18:39:27
